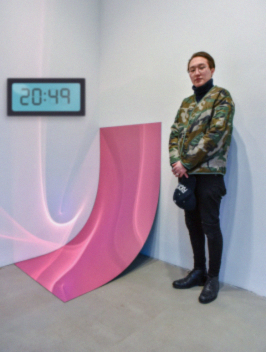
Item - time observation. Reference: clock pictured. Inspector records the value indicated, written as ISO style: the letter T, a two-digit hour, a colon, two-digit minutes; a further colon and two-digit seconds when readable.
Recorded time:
T20:49
